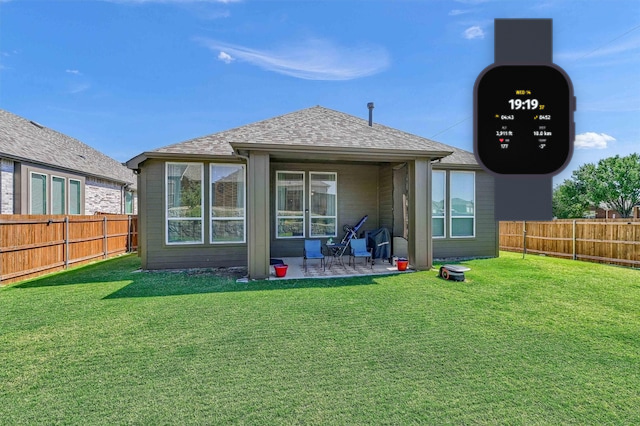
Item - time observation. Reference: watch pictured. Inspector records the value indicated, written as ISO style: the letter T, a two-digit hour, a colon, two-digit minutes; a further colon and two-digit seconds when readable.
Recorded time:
T19:19
